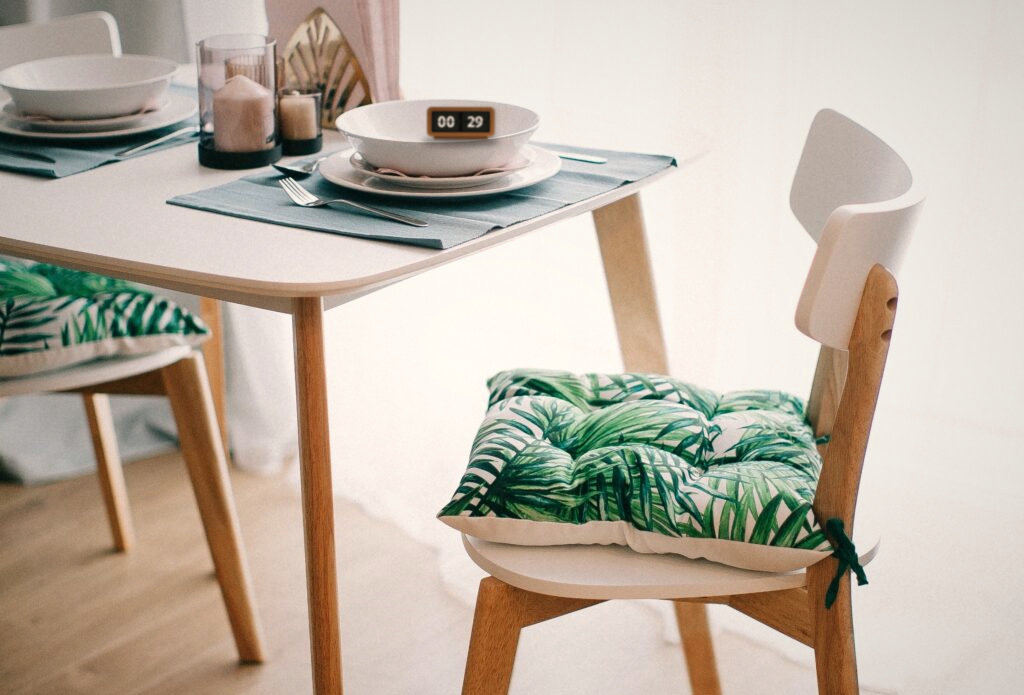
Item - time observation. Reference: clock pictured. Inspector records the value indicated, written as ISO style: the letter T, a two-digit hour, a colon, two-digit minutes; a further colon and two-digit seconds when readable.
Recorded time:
T00:29
